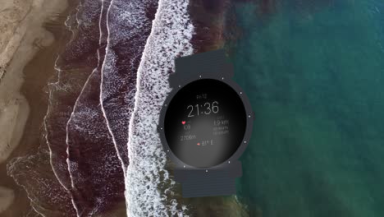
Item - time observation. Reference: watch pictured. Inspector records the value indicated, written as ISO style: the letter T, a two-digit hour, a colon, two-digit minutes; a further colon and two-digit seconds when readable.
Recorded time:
T21:36
